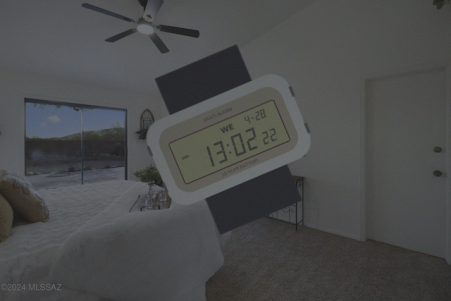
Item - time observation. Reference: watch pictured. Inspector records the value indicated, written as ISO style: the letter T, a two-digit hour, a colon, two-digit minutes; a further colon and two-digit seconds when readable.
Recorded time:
T13:02:22
